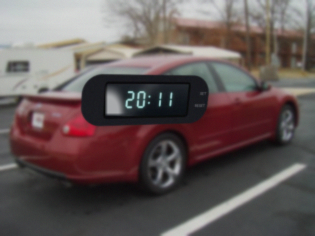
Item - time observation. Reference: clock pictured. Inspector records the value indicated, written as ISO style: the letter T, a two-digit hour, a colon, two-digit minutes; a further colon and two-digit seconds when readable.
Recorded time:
T20:11
